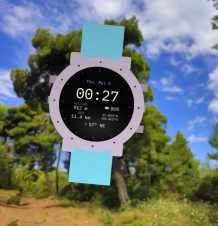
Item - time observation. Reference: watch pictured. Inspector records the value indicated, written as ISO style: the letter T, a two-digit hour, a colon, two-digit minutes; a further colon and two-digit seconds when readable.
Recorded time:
T00:27
